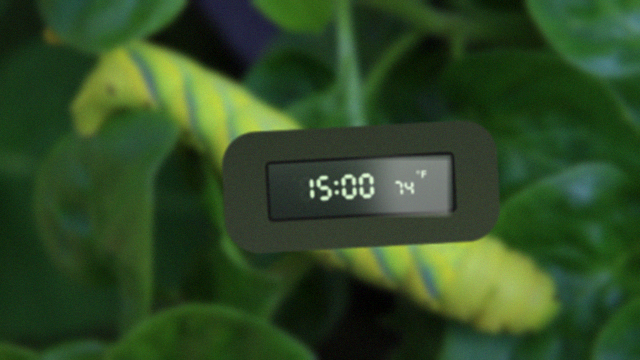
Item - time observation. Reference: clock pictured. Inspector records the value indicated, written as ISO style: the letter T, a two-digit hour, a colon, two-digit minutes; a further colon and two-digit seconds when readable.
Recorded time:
T15:00
